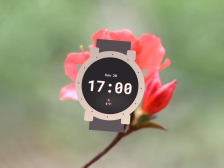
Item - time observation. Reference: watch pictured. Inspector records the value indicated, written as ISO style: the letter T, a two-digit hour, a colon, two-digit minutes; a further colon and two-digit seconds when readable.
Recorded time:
T17:00
